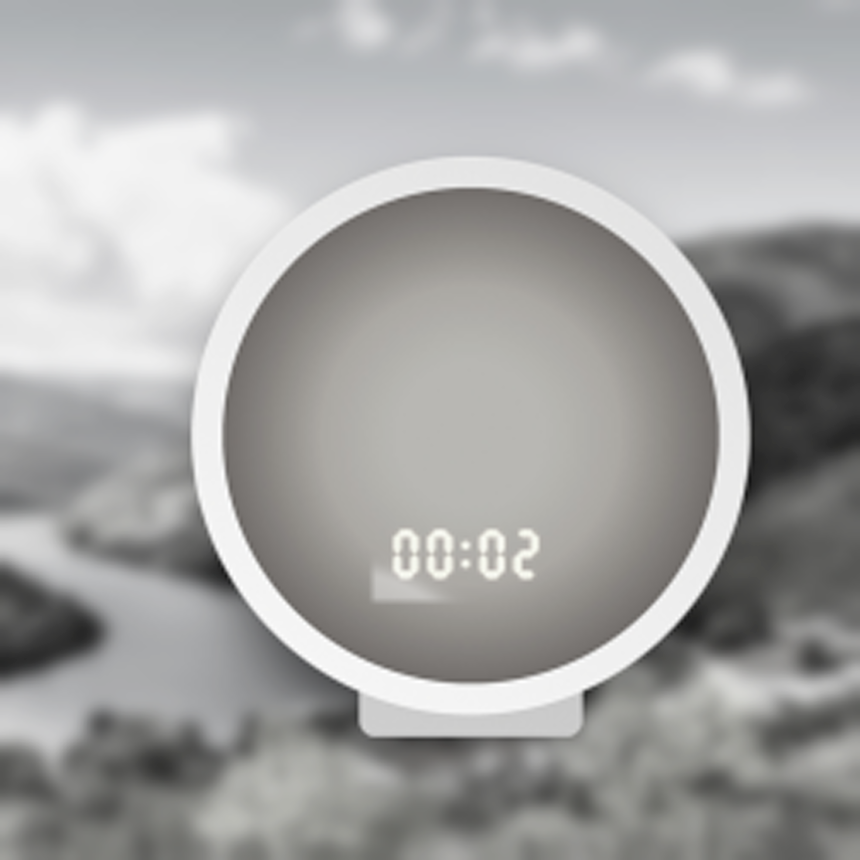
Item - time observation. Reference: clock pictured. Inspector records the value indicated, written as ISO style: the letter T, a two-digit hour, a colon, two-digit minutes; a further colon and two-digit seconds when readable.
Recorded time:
T00:02
